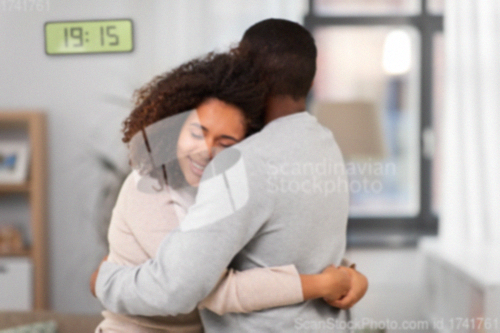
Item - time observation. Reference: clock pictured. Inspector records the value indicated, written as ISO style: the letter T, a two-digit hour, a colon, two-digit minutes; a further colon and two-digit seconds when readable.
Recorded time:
T19:15
